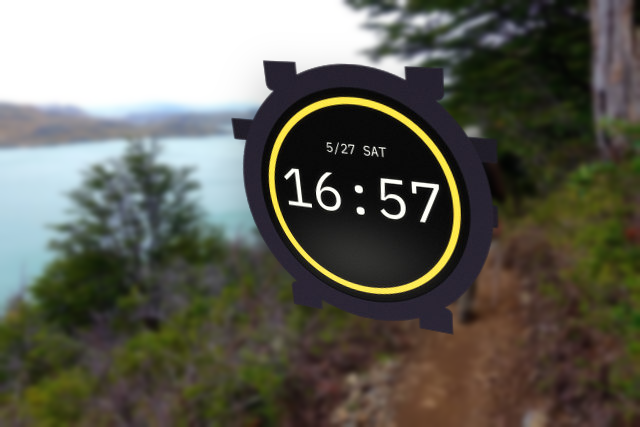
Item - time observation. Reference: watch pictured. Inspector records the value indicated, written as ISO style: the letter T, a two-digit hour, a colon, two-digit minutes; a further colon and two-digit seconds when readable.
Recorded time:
T16:57
